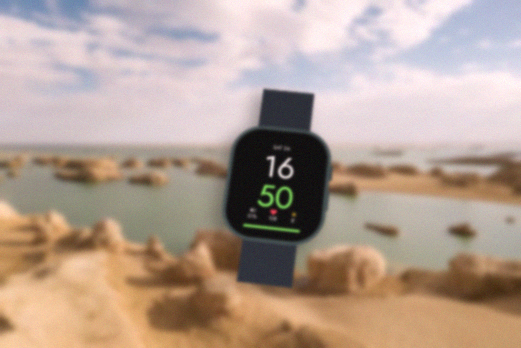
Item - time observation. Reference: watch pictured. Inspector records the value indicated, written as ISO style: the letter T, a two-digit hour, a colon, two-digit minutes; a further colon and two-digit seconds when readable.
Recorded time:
T16:50
